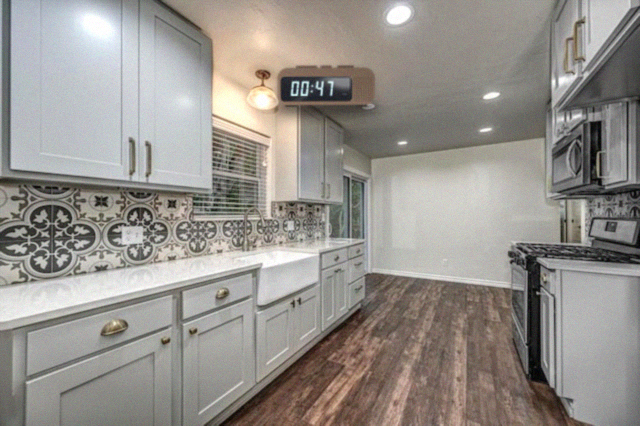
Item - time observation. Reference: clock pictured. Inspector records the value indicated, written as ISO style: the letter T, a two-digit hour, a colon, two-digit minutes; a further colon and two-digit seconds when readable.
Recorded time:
T00:47
